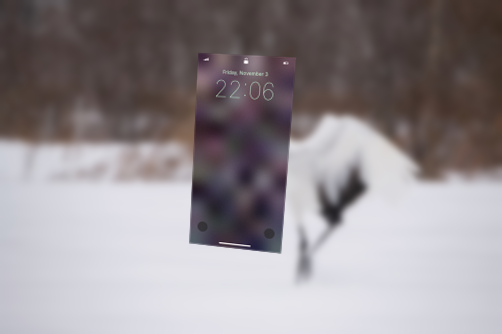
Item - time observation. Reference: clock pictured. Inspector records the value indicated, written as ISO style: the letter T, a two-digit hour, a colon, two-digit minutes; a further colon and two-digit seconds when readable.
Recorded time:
T22:06
